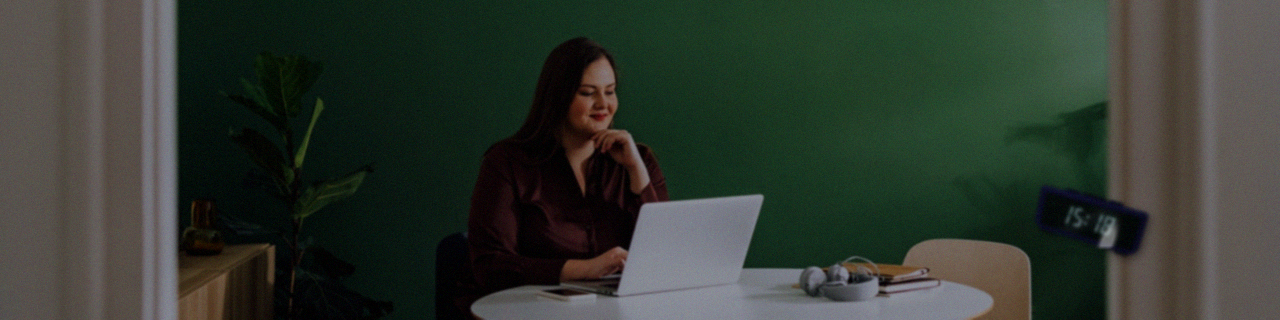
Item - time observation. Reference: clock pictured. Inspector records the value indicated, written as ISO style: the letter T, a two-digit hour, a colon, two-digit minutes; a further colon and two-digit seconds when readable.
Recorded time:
T15:18
